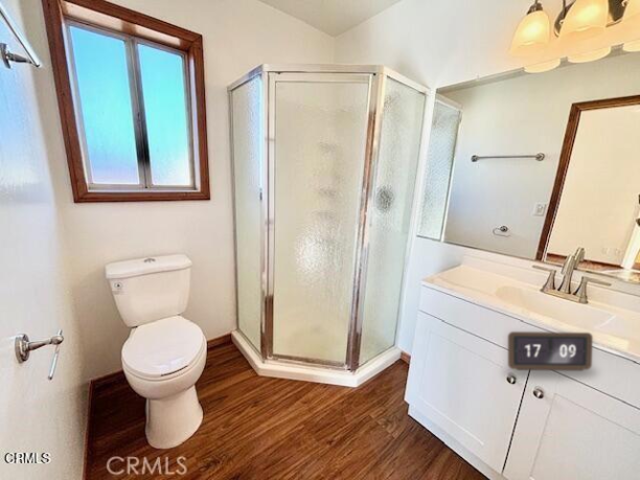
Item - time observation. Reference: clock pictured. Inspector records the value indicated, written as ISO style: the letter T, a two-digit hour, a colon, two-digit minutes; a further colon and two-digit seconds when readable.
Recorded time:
T17:09
